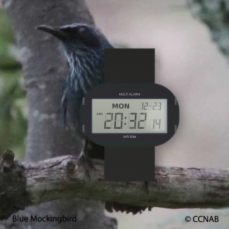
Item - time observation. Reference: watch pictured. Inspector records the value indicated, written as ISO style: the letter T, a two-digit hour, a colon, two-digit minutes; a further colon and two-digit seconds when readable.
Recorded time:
T20:32:14
